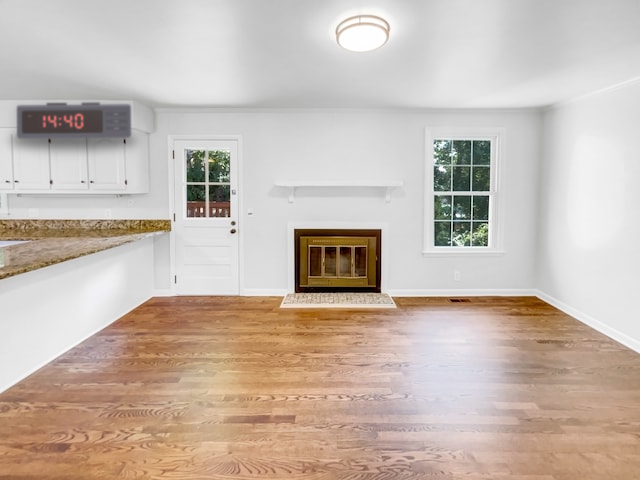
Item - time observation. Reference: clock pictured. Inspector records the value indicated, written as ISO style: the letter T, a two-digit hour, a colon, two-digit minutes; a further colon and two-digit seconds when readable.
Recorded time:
T14:40
